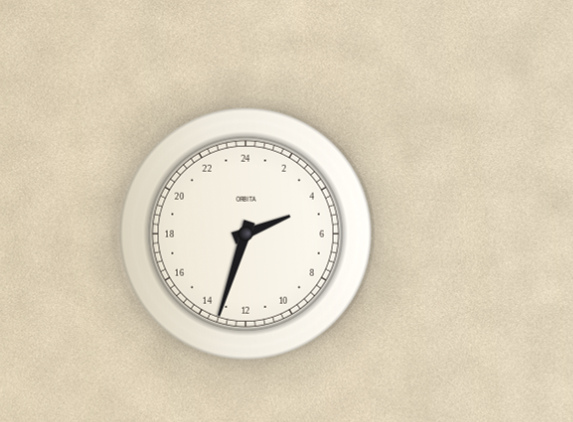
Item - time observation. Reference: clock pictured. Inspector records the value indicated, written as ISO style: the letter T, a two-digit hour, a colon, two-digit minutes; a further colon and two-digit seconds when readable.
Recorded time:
T04:33
